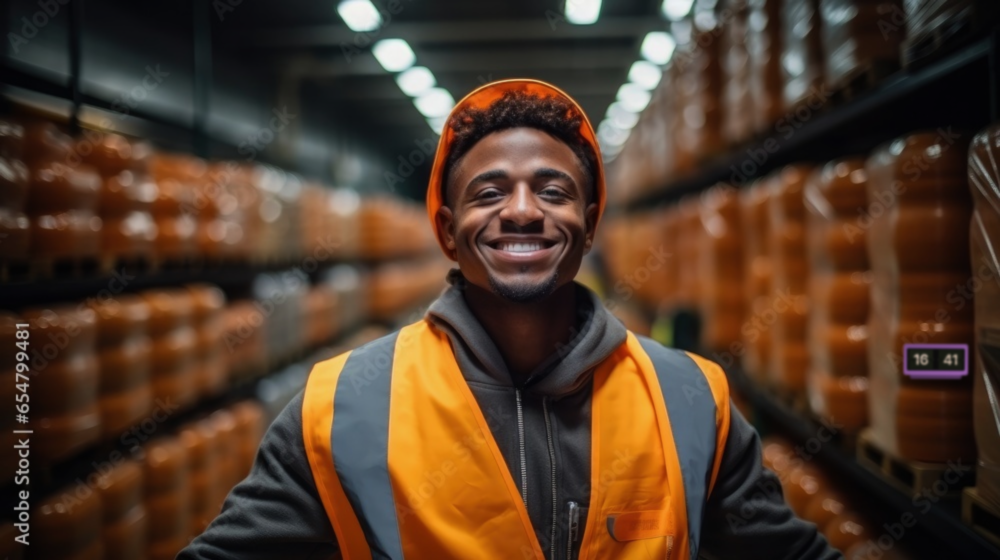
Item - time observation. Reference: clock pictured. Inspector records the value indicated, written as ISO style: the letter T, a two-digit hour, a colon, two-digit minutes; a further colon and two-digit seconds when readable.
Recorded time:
T16:41
